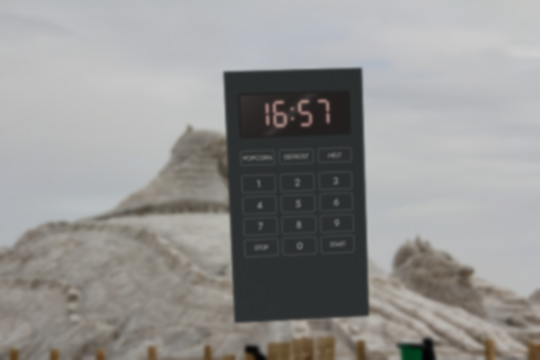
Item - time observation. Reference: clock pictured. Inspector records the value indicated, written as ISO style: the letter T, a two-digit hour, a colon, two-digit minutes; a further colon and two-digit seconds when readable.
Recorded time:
T16:57
